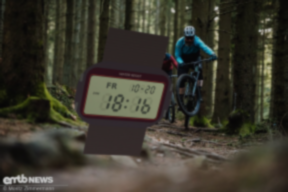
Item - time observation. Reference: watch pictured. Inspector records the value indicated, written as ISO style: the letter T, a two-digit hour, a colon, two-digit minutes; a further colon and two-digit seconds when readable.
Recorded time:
T18:16
